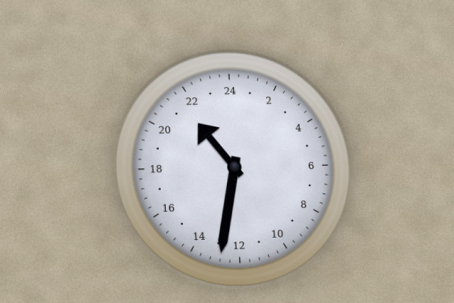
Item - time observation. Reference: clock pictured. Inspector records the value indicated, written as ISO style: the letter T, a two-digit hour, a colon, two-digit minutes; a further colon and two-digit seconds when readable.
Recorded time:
T21:32
